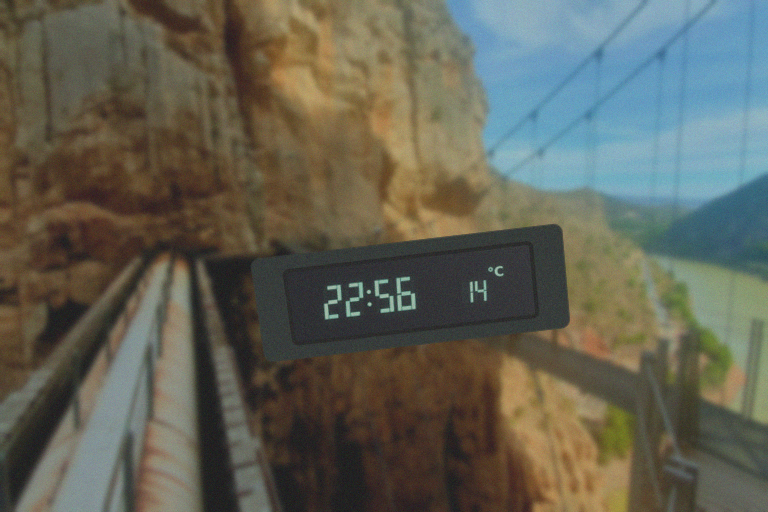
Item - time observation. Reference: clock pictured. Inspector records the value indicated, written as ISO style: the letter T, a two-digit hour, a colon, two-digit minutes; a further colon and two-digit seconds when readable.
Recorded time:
T22:56
